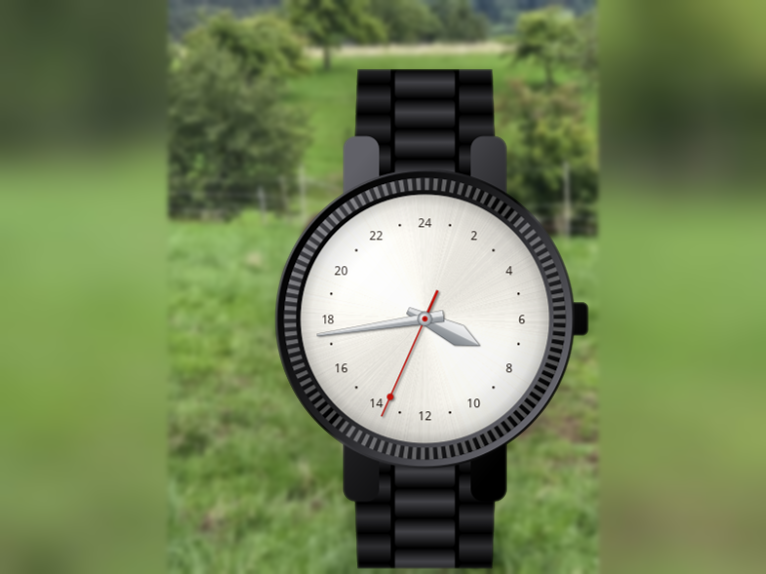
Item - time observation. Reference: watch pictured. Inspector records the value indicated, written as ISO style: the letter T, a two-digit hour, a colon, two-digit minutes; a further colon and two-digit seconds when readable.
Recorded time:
T07:43:34
